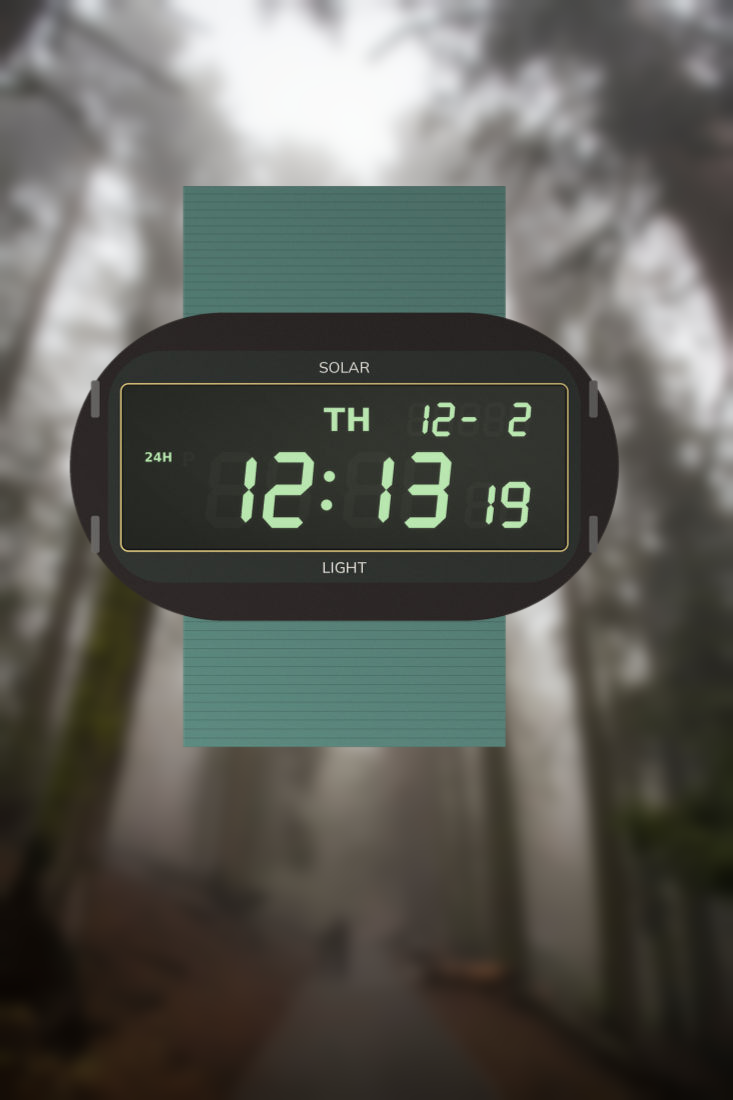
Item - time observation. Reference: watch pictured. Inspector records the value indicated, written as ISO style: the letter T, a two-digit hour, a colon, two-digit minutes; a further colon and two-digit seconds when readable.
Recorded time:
T12:13:19
